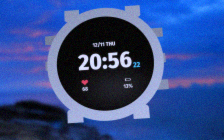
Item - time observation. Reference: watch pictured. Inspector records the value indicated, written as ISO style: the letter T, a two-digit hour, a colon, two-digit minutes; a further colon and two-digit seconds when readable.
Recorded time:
T20:56
